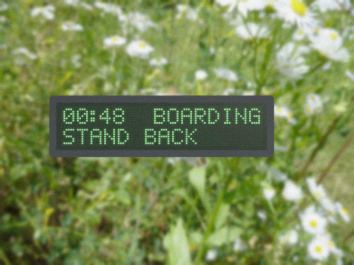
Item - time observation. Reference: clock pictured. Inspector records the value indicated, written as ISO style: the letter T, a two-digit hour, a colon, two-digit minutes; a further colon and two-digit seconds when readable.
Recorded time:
T00:48
